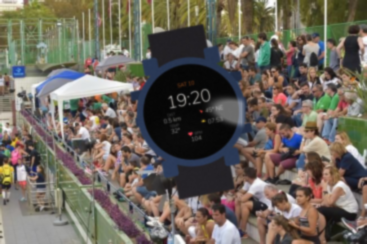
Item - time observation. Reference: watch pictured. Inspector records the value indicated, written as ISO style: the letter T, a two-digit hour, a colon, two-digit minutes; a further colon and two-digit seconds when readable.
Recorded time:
T19:20
